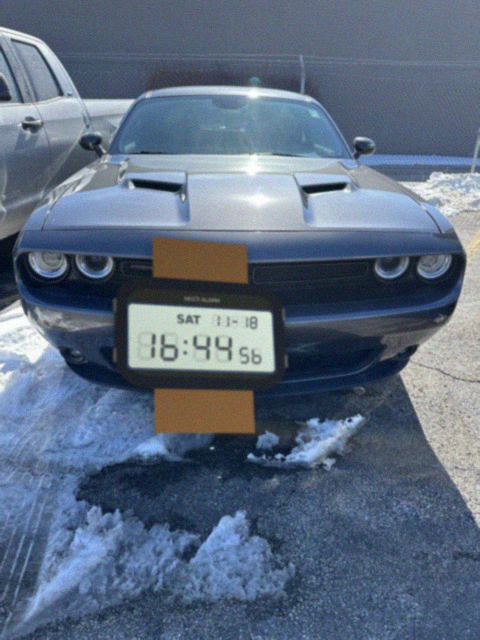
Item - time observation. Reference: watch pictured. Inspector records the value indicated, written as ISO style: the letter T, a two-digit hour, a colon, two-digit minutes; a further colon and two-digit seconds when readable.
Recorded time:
T16:44:56
